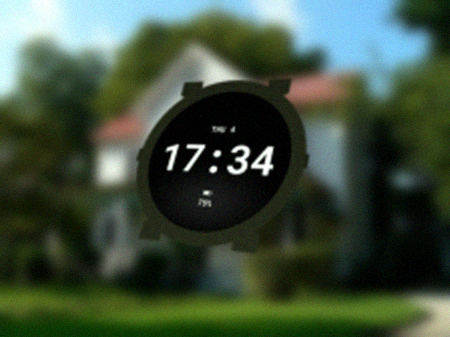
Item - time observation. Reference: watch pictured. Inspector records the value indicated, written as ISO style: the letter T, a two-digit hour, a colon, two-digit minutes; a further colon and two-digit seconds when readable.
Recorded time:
T17:34
